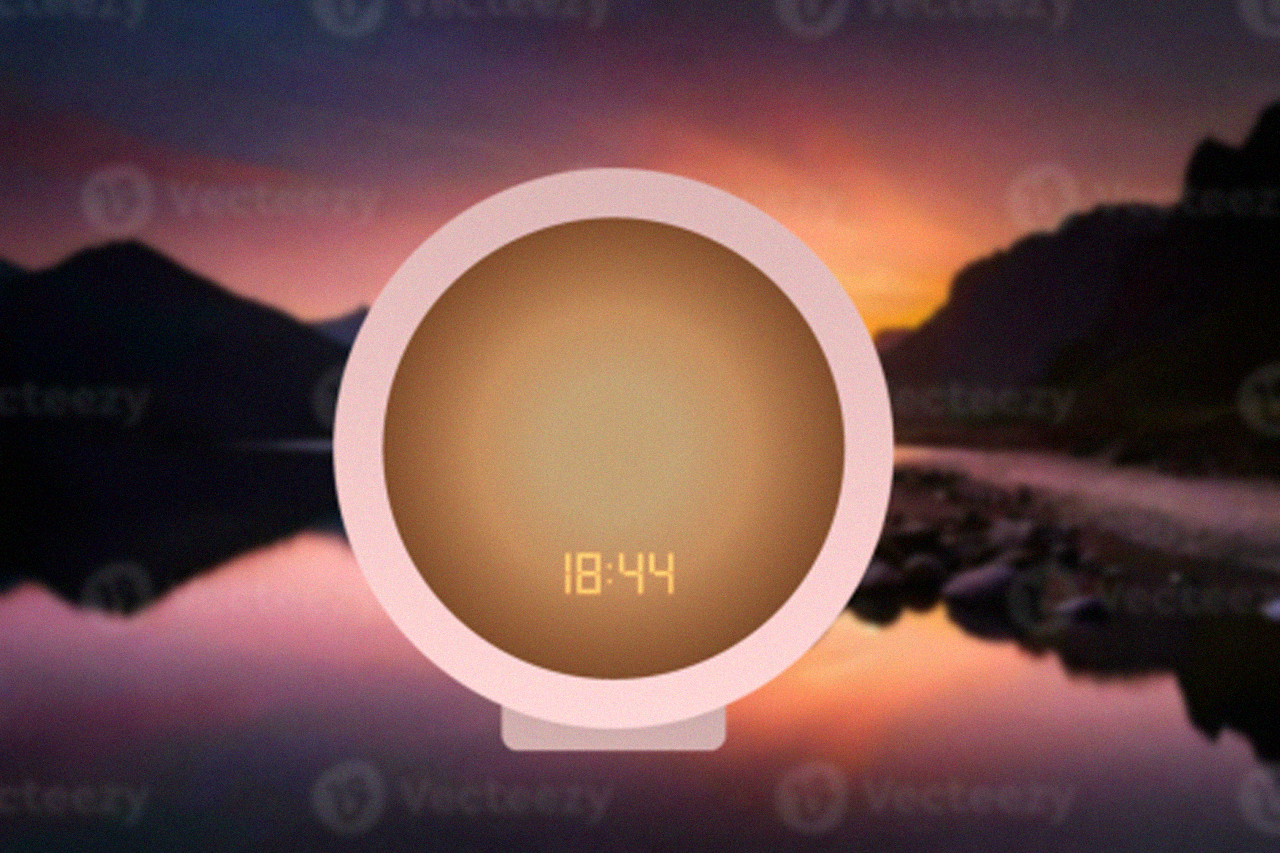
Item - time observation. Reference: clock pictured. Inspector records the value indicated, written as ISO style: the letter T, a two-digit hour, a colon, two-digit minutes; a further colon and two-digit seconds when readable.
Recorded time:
T18:44
